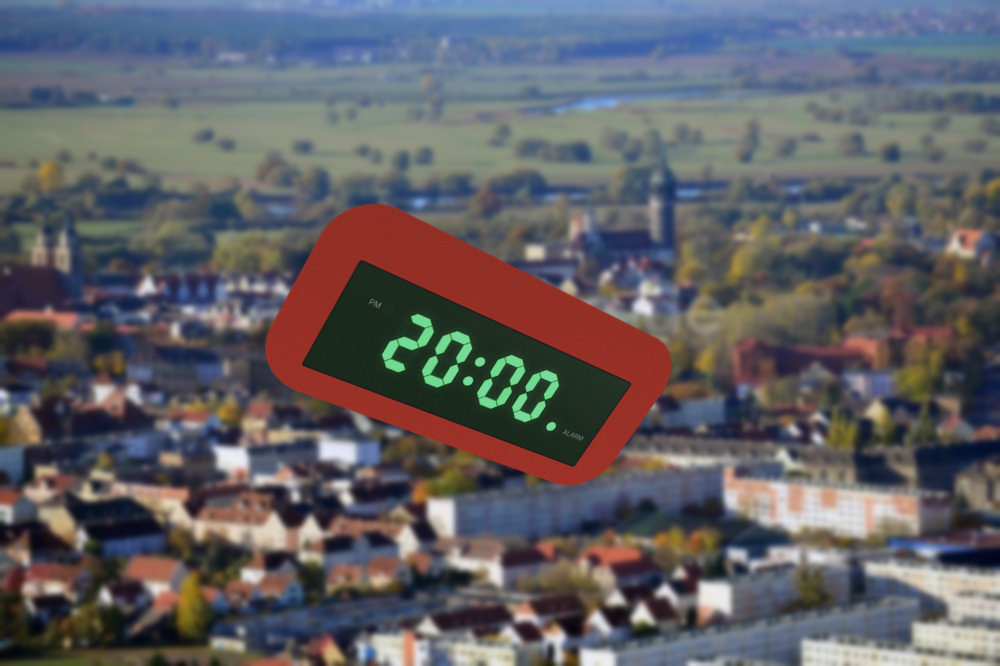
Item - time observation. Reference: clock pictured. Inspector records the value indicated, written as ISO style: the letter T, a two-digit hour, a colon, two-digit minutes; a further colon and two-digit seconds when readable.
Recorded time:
T20:00
